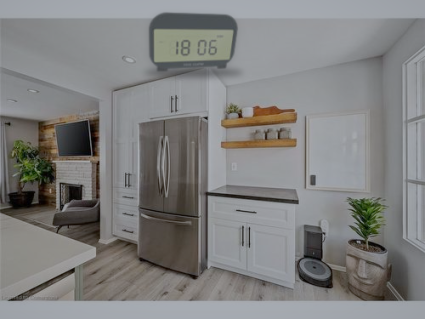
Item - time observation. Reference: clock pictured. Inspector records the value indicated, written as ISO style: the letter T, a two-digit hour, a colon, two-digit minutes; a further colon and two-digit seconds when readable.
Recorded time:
T18:06
